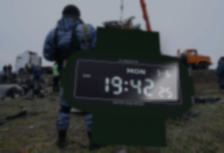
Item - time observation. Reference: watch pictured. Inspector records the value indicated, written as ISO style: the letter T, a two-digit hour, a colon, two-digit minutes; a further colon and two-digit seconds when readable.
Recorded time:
T19:42:25
